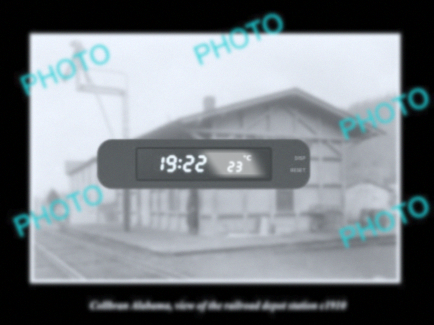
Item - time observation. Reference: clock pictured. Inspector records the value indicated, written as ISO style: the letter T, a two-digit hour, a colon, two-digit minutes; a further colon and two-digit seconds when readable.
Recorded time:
T19:22
